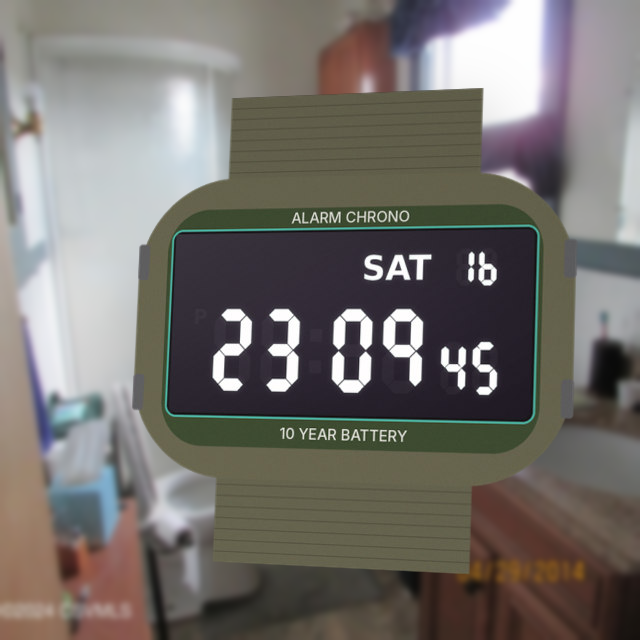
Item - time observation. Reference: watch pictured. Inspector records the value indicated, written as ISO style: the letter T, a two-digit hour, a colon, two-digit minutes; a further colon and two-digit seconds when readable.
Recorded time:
T23:09:45
